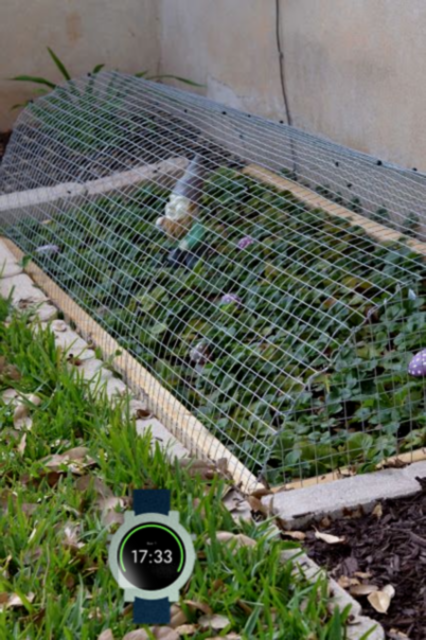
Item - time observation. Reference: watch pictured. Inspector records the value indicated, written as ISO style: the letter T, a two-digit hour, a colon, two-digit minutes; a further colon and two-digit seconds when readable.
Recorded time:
T17:33
